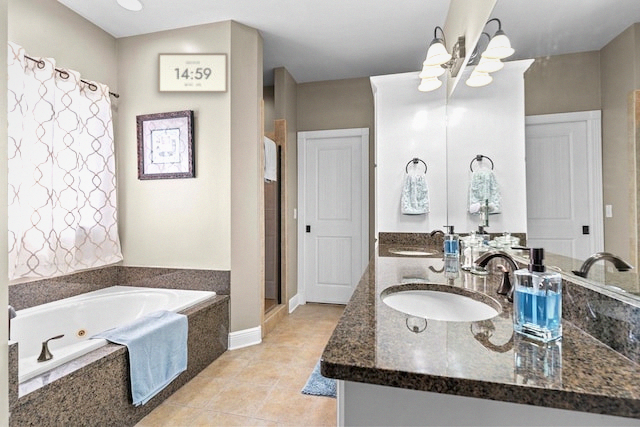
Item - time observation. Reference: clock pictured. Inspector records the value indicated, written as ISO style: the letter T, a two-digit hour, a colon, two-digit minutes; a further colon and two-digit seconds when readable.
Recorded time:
T14:59
